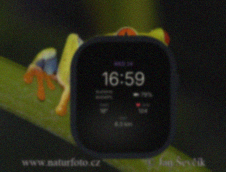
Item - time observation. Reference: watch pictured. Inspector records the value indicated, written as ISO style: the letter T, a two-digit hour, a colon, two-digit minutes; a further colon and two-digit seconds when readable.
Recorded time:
T16:59
